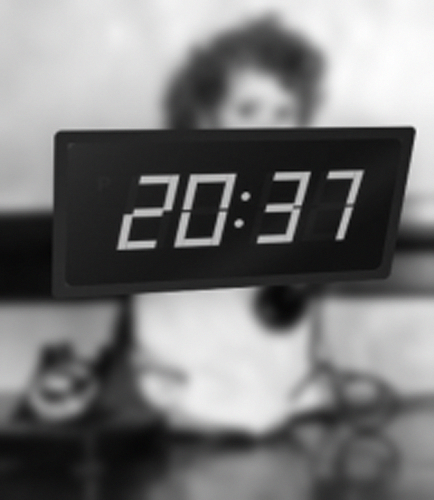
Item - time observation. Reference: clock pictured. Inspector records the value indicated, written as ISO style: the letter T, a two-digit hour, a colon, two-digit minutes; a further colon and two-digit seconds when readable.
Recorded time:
T20:37
